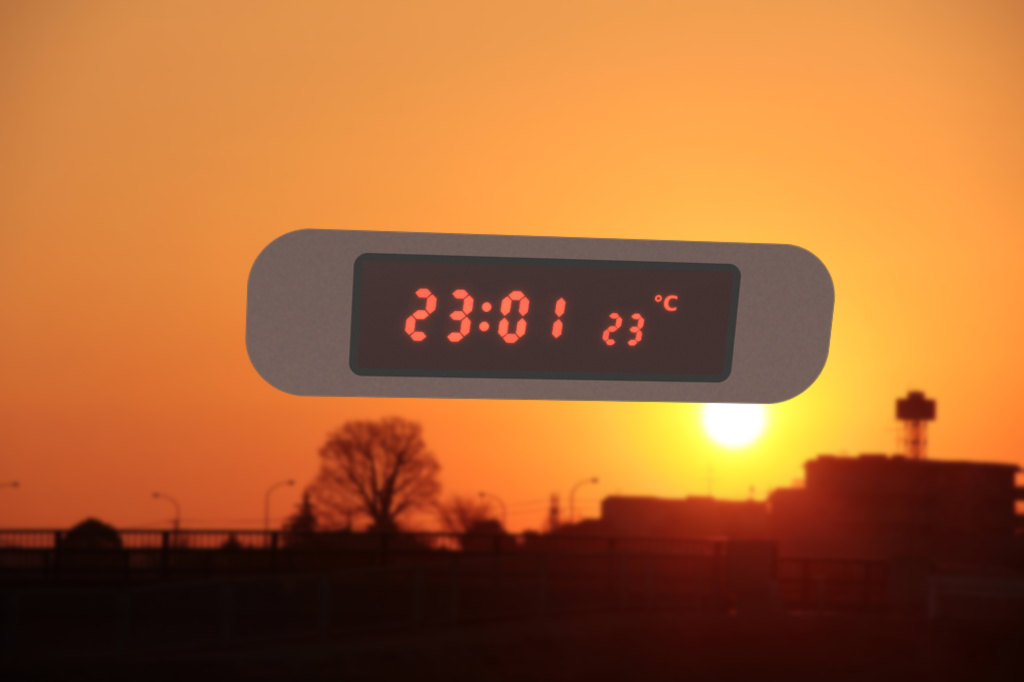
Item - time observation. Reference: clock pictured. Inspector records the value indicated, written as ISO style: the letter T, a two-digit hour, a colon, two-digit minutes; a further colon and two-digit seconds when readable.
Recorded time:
T23:01
